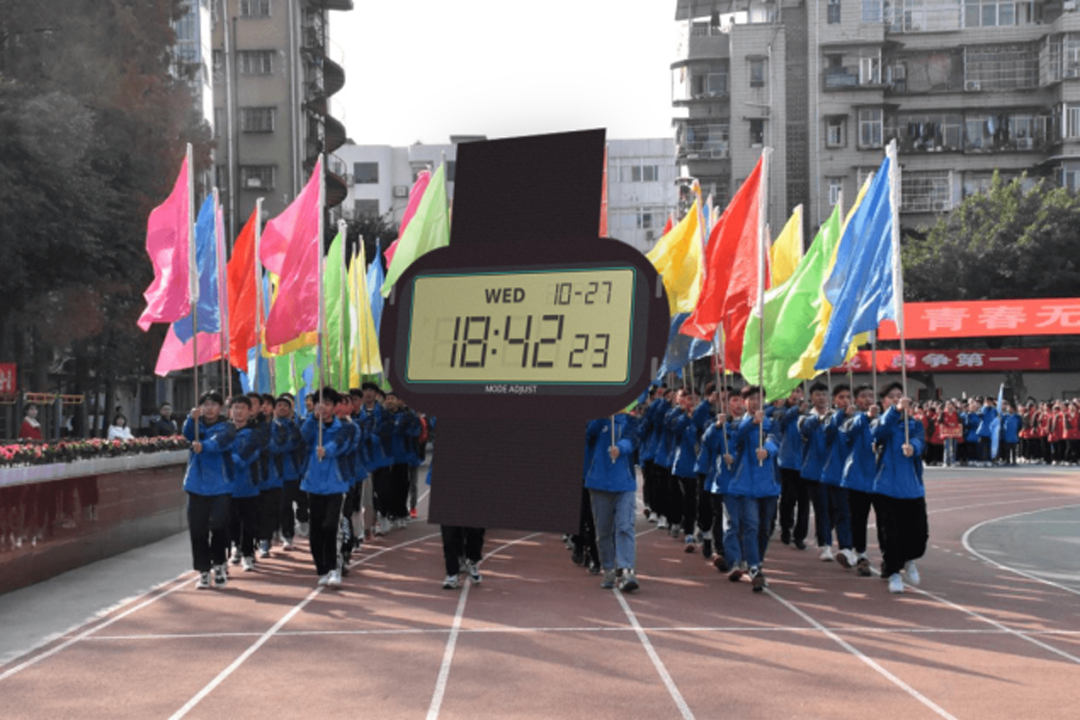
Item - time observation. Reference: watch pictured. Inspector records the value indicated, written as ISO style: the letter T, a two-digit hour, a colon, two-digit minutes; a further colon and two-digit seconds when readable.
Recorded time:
T18:42:23
